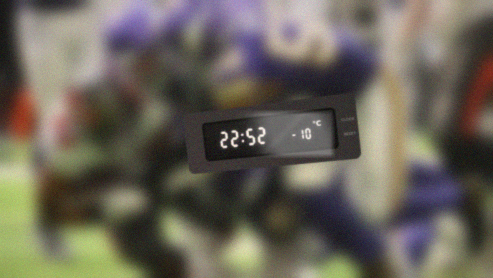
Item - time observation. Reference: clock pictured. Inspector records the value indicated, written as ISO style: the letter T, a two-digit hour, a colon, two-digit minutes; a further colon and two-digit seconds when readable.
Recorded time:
T22:52
